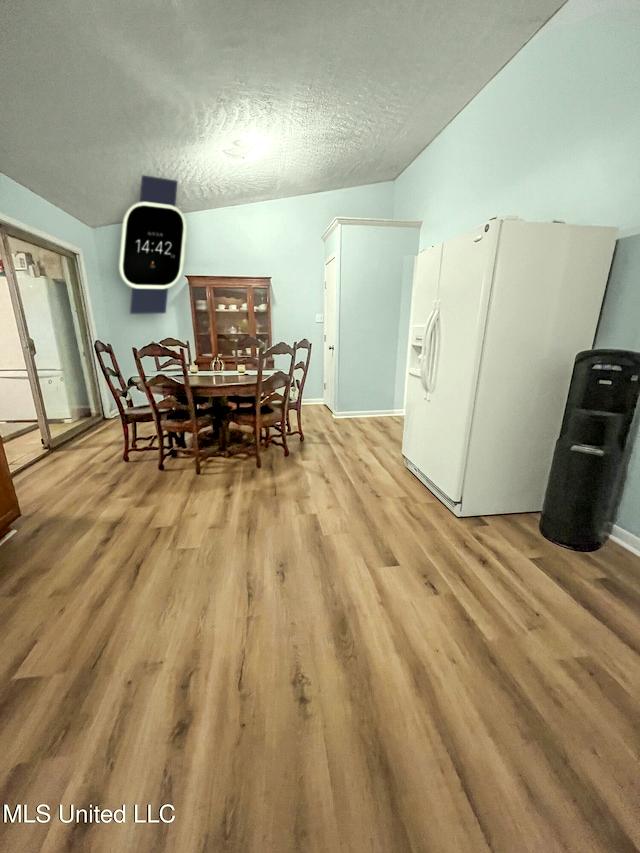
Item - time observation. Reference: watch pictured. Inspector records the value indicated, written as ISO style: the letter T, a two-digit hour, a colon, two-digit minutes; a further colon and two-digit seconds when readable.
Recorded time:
T14:42
